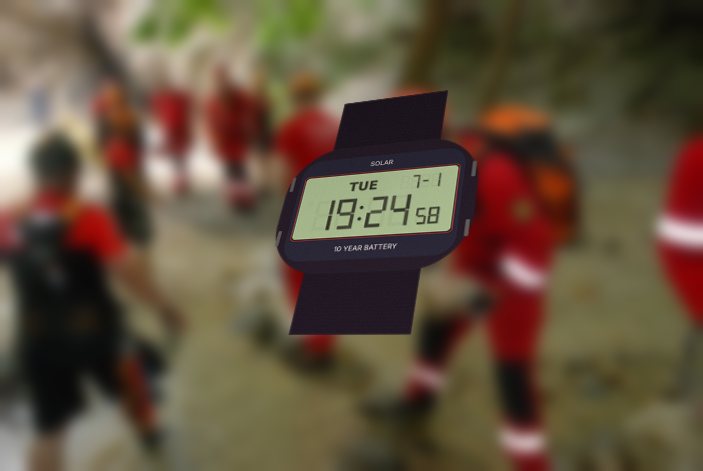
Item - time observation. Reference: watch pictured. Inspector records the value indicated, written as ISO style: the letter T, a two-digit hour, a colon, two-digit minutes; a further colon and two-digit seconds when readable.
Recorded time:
T19:24:58
